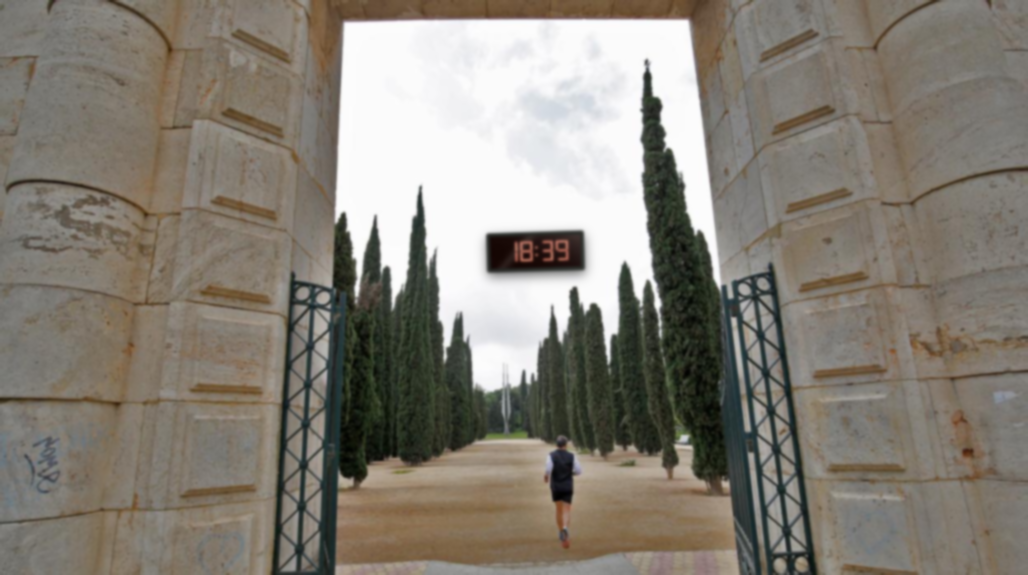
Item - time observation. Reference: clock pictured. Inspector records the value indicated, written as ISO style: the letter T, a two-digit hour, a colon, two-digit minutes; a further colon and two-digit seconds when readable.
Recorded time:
T18:39
